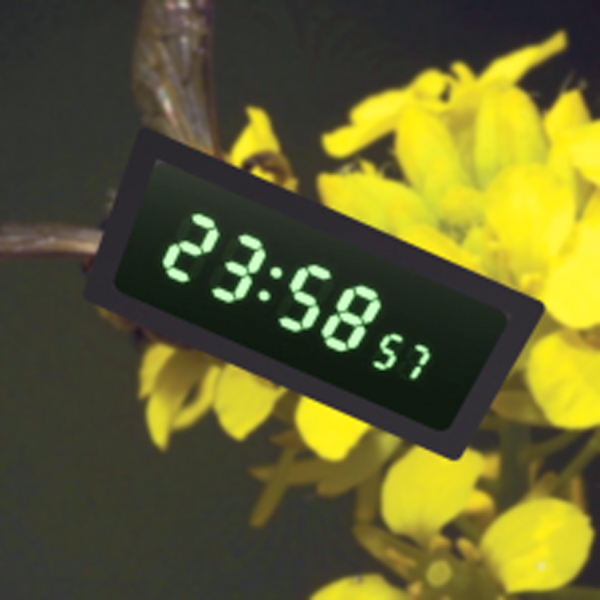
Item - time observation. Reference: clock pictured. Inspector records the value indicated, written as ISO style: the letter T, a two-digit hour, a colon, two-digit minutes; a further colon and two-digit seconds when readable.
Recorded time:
T23:58:57
